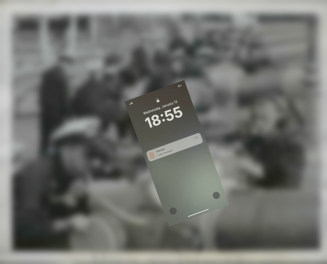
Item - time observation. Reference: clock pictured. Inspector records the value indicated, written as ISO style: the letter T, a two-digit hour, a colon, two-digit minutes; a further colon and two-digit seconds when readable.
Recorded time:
T18:55
